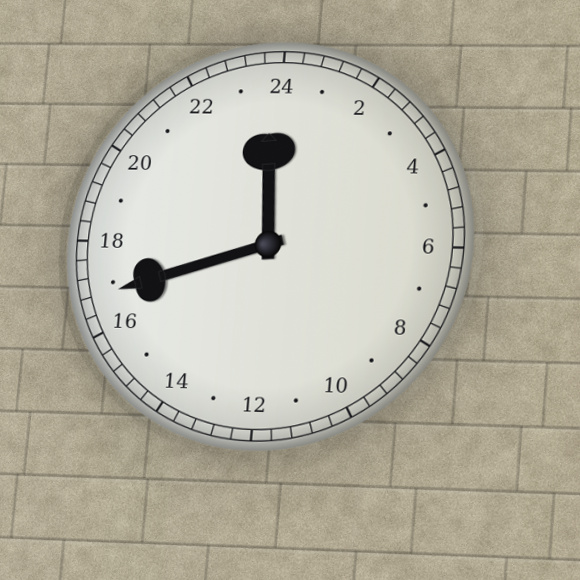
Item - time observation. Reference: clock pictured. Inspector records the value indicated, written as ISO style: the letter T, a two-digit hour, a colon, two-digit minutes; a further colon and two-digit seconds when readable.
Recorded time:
T23:42
